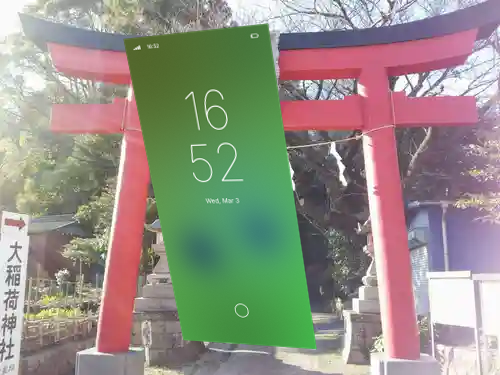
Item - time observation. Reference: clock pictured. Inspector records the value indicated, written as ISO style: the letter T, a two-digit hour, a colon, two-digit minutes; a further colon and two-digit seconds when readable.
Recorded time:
T16:52
